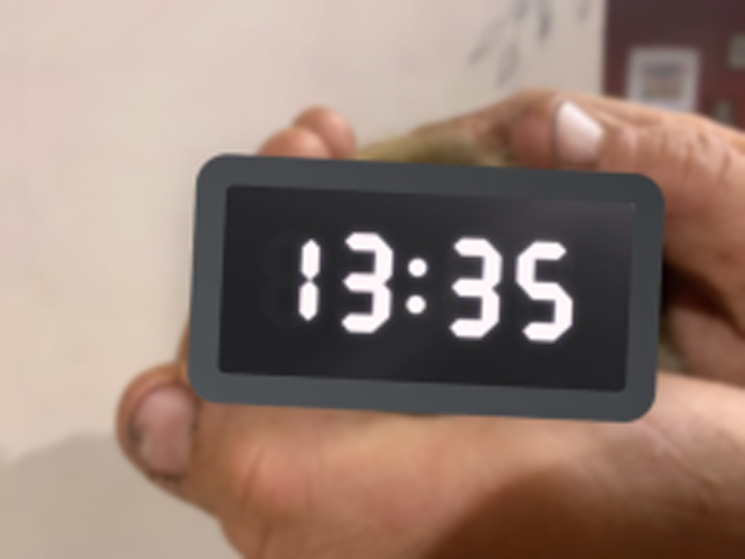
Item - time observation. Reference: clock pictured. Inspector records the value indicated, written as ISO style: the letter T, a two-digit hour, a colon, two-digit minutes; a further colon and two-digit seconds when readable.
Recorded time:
T13:35
